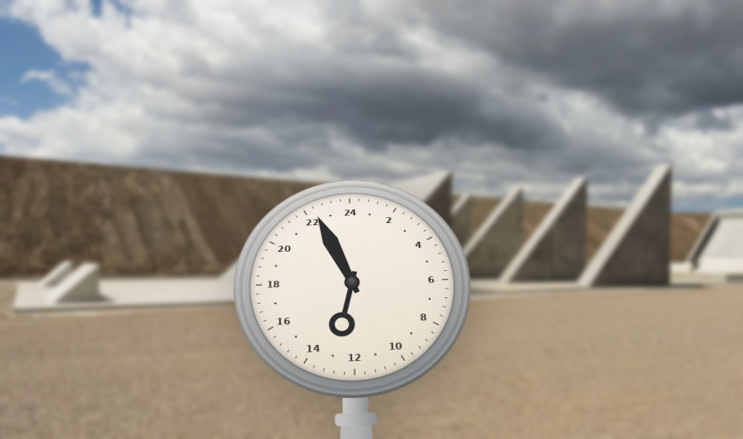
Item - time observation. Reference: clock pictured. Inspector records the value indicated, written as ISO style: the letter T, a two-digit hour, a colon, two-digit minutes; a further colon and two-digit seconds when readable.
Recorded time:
T12:56
